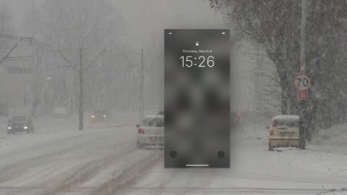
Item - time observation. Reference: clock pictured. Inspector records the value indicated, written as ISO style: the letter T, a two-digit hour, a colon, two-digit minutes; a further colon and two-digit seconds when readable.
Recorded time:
T15:26
